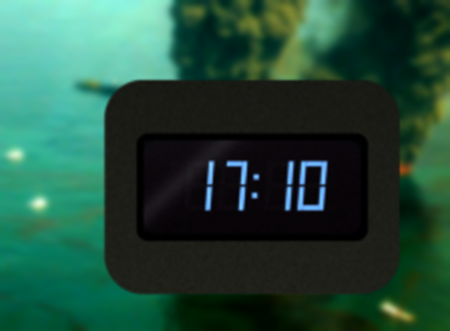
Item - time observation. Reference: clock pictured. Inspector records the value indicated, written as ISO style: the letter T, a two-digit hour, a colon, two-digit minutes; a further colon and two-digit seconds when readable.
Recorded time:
T17:10
